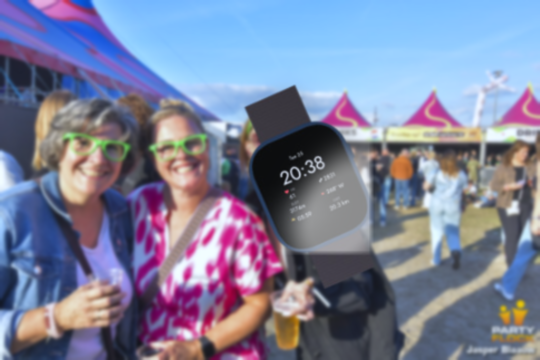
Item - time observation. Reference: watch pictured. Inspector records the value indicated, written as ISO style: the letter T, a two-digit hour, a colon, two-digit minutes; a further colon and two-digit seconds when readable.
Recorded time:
T20:38
